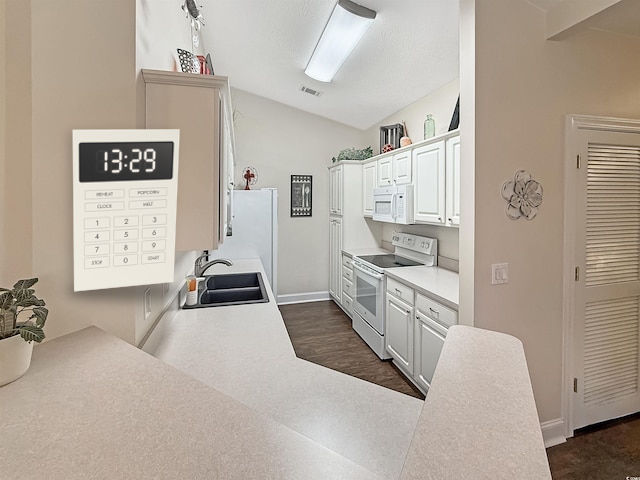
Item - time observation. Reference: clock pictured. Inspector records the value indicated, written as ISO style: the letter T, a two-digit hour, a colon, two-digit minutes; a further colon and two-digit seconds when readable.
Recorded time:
T13:29
